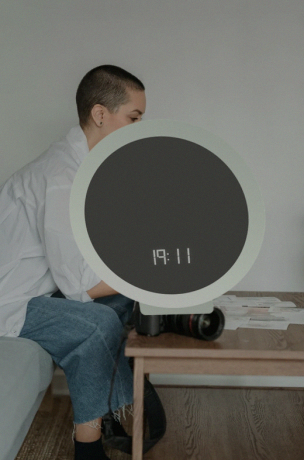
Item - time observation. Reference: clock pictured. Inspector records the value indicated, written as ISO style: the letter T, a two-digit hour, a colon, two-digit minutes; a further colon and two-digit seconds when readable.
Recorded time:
T19:11
